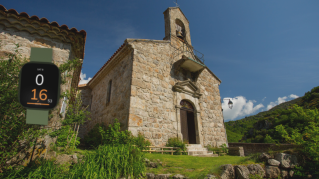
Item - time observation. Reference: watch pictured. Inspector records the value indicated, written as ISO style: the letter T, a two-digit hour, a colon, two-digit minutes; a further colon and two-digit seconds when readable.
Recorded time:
T00:16
